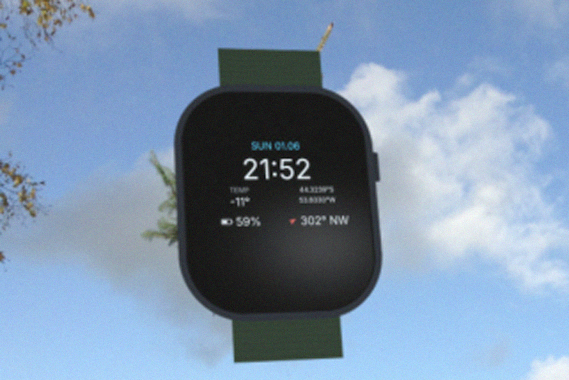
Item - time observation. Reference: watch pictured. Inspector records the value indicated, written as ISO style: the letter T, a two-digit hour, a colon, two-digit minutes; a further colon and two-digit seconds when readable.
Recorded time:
T21:52
